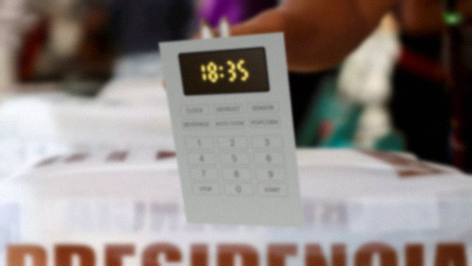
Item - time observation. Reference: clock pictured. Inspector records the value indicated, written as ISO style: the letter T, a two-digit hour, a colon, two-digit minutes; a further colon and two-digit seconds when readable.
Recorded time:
T18:35
